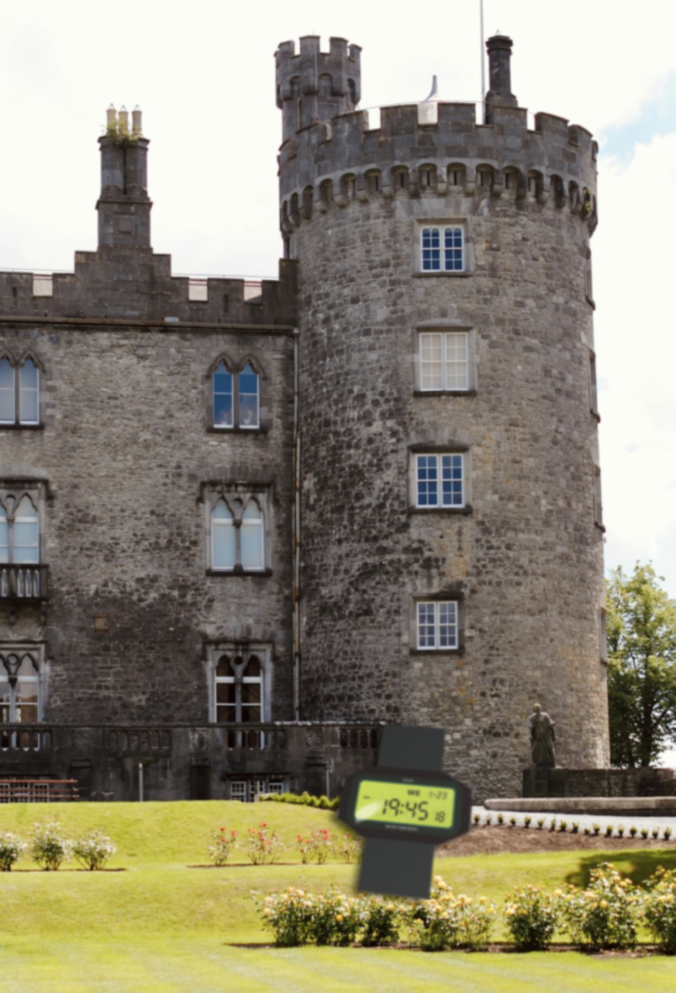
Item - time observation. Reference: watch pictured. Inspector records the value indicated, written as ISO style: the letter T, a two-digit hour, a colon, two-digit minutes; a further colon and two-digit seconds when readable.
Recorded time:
T19:45
